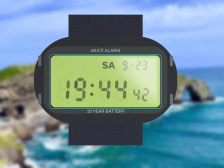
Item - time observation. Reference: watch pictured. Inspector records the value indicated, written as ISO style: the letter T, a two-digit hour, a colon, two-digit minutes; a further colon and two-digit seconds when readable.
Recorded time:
T19:44:42
